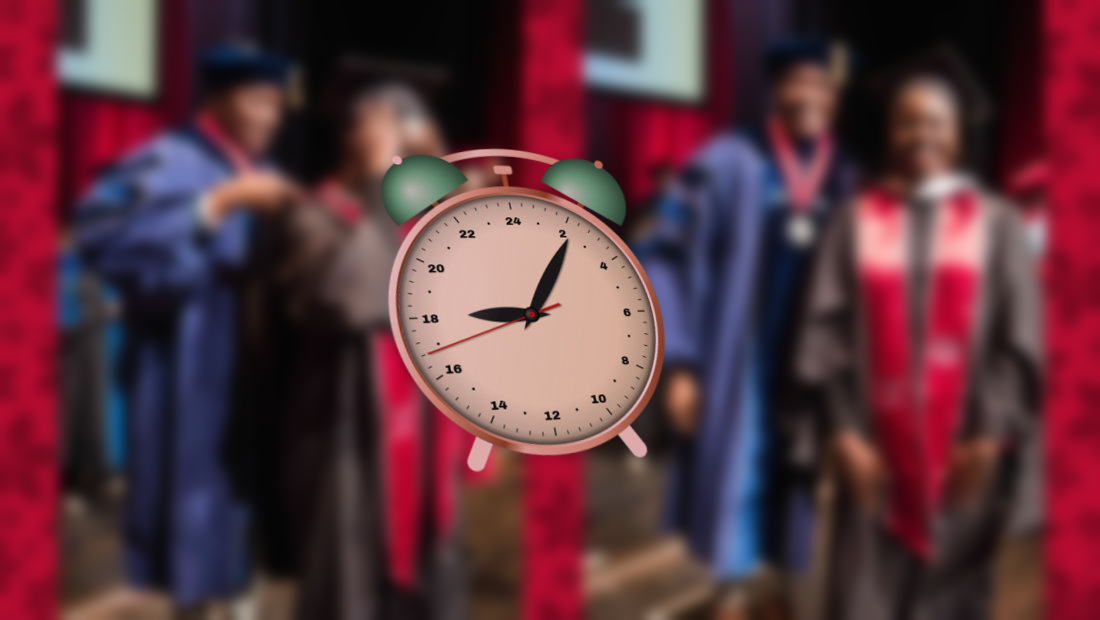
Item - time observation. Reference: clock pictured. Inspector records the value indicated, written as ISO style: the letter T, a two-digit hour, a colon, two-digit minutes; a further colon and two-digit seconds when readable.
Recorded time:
T18:05:42
